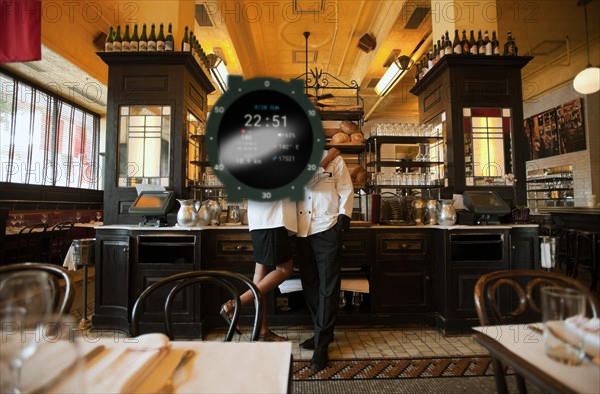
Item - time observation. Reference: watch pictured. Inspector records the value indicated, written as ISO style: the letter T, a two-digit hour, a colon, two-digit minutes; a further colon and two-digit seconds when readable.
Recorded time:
T22:51
